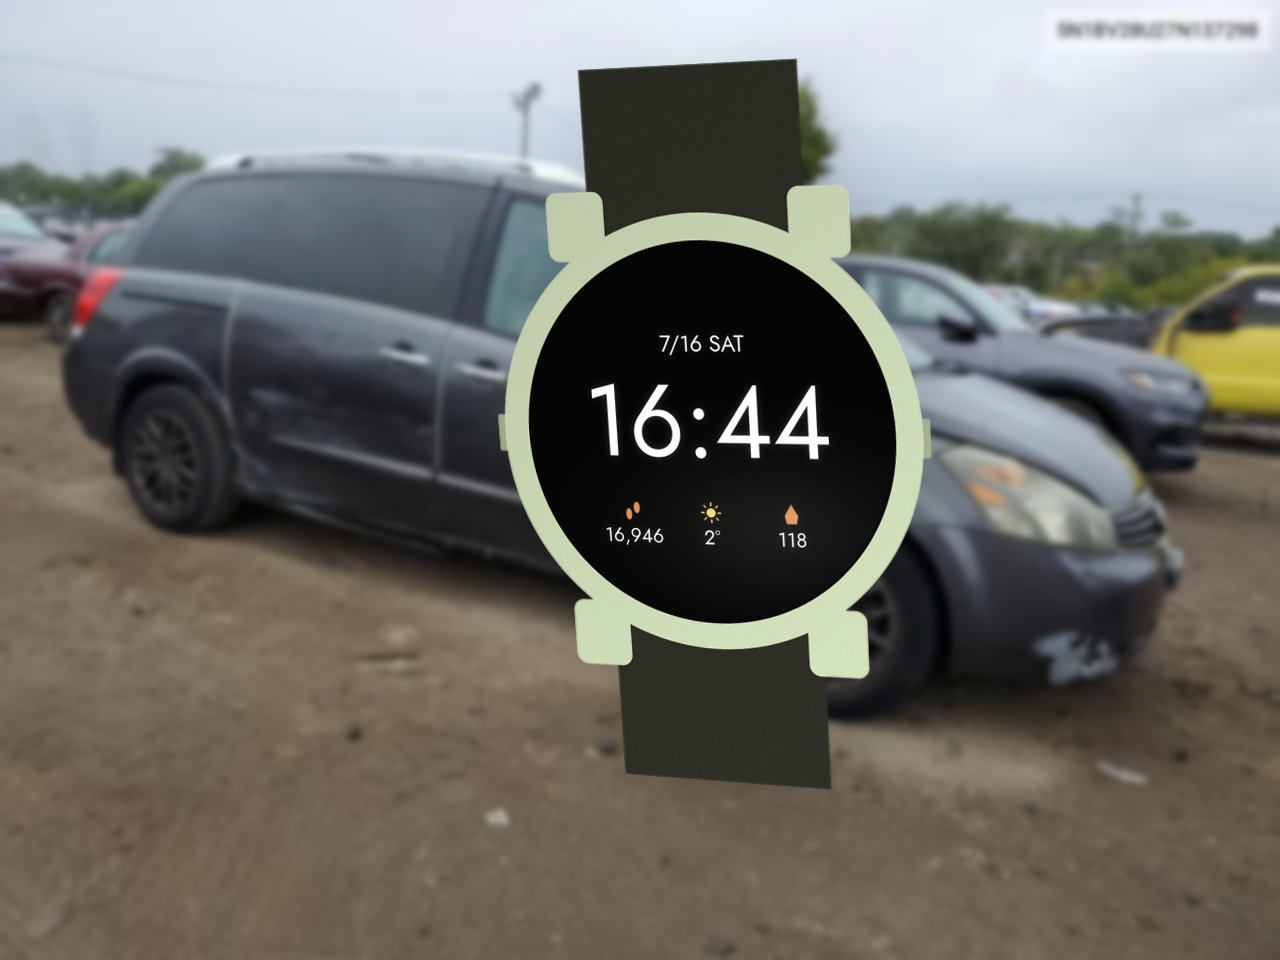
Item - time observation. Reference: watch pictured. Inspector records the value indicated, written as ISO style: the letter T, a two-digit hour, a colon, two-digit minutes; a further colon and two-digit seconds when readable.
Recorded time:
T16:44
